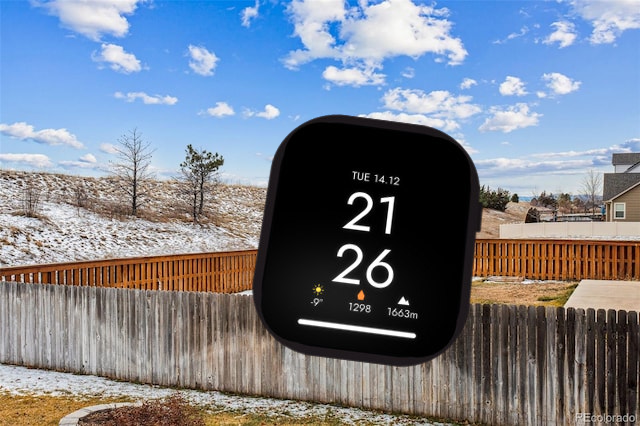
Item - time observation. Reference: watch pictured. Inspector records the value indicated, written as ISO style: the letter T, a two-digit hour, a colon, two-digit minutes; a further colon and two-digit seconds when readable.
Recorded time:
T21:26
